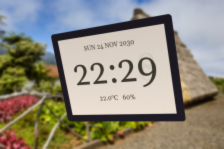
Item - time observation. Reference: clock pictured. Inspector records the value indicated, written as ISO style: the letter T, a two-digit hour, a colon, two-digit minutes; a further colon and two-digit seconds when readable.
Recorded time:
T22:29
